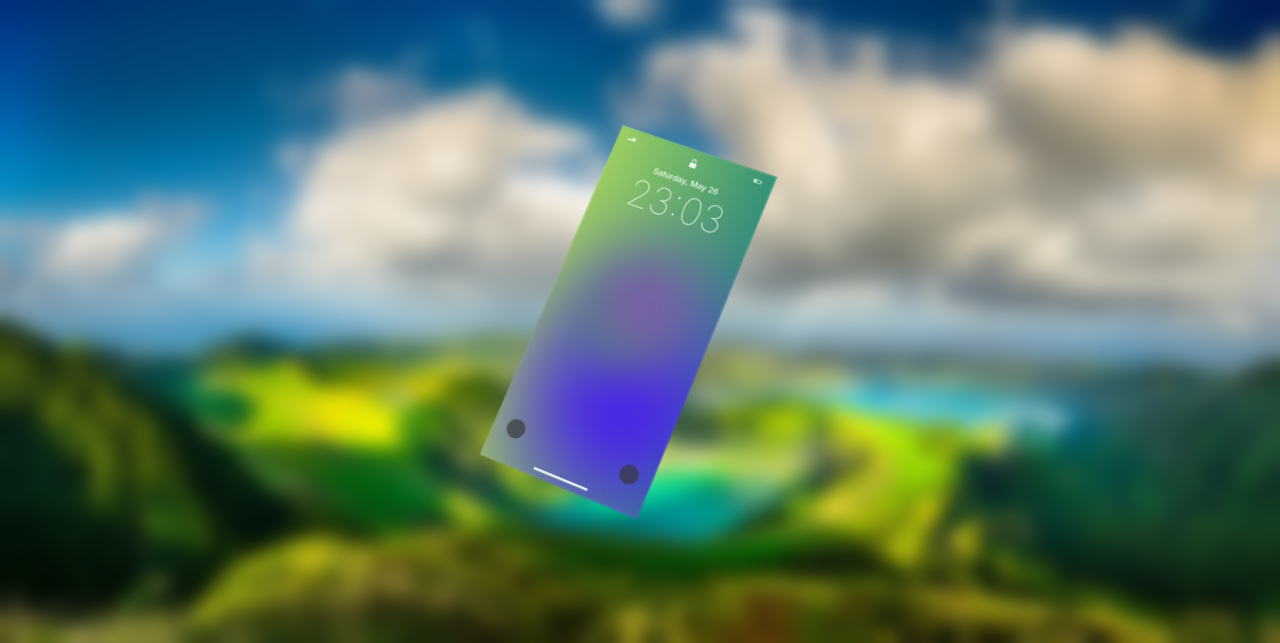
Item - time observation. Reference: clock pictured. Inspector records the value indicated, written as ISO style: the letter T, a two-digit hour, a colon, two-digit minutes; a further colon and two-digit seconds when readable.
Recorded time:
T23:03
